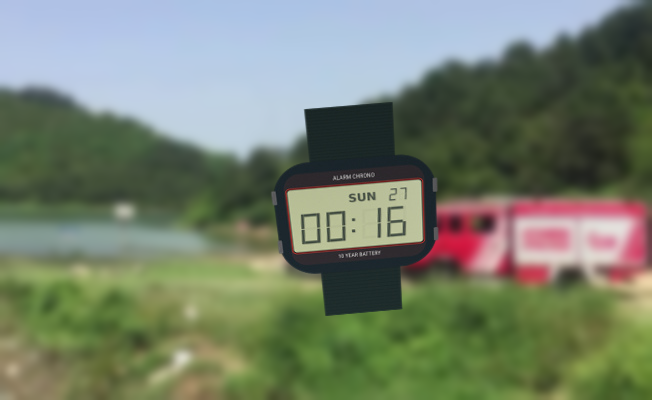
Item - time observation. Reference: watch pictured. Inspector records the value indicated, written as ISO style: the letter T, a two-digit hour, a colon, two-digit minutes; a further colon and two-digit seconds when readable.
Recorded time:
T00:16
